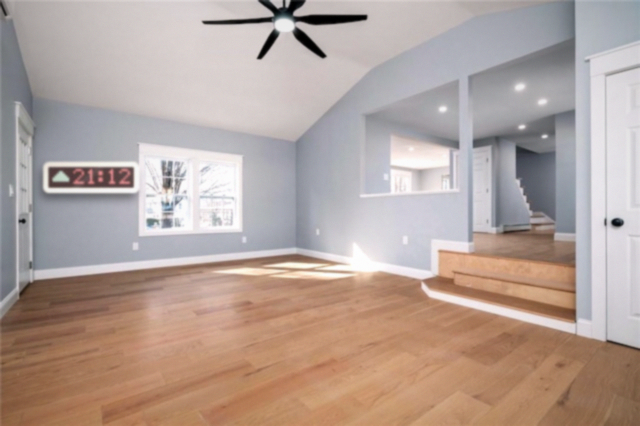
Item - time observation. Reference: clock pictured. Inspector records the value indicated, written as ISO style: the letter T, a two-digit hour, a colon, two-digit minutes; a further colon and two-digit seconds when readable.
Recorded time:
T21:12
